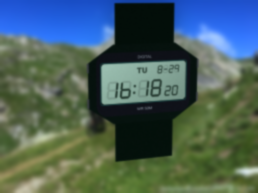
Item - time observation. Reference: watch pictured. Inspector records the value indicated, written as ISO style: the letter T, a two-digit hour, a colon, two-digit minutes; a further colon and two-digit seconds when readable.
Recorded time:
T16:18:20
